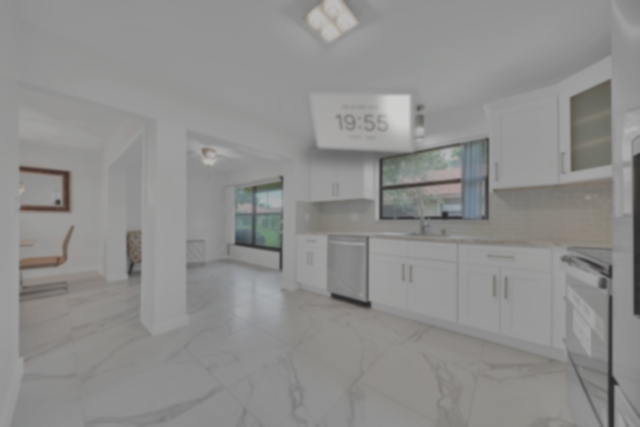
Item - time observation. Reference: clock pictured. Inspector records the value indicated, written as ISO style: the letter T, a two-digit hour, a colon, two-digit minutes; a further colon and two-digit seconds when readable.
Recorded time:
T19:55
